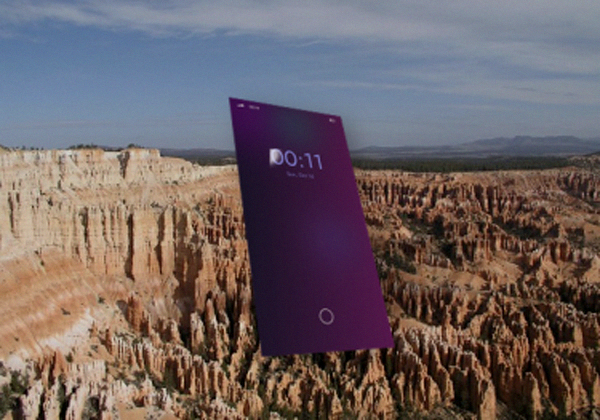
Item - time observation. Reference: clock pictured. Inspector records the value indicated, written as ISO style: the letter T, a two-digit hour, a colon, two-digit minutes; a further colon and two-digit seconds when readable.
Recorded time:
T00:11
